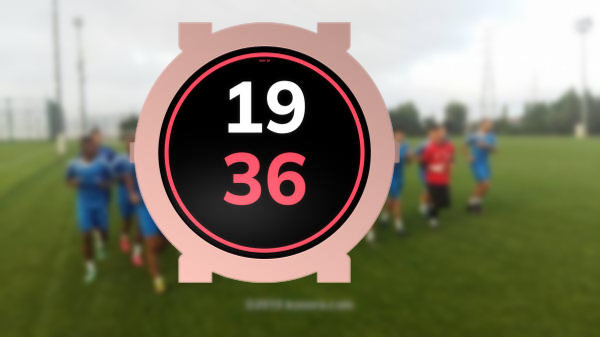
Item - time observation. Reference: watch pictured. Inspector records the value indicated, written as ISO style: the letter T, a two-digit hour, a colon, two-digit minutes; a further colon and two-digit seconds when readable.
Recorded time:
T19:36
